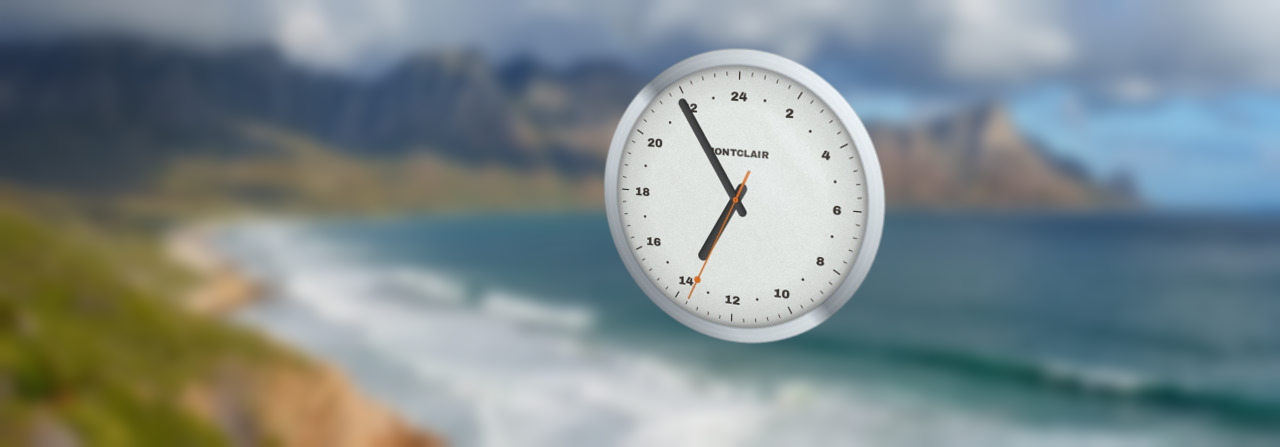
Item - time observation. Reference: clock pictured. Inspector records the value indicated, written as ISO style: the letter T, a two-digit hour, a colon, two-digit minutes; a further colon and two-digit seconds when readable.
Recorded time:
T13:54:34
